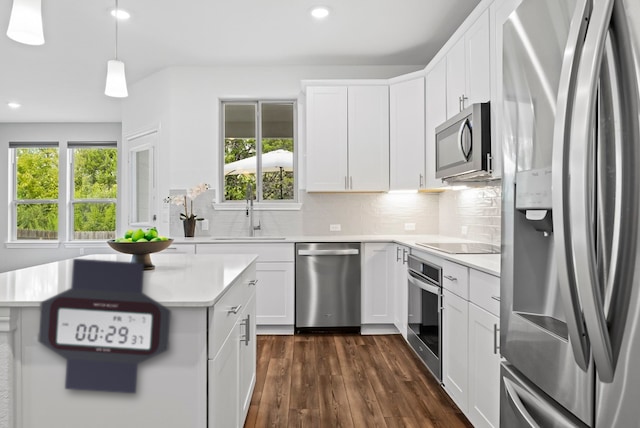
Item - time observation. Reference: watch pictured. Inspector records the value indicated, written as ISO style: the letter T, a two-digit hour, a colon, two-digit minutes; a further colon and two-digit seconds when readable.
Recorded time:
T00:29
